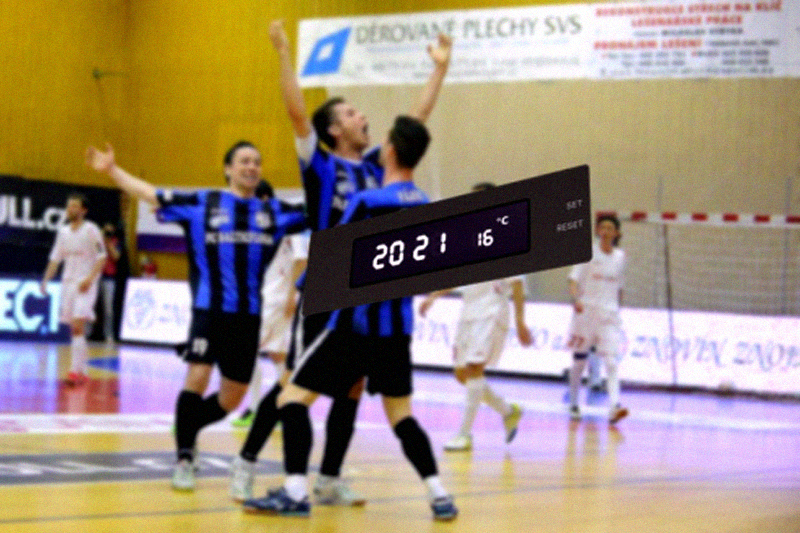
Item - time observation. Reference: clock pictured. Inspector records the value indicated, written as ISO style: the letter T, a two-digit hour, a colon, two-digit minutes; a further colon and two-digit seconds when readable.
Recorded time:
T20:21
